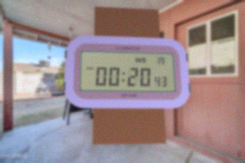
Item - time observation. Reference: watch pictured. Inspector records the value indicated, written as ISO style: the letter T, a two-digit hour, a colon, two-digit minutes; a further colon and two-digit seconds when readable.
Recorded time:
T00:20
